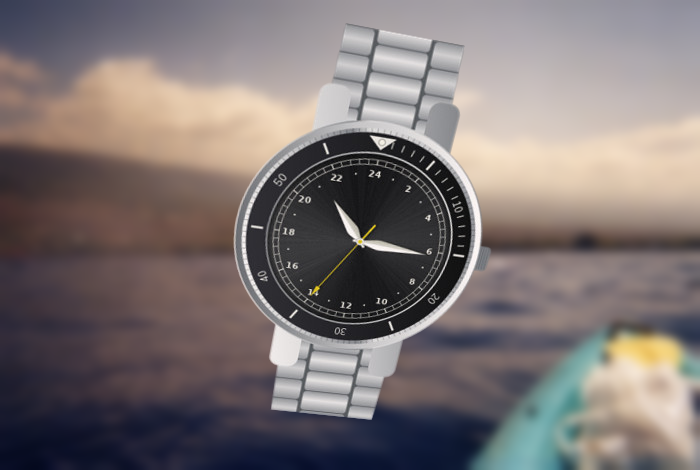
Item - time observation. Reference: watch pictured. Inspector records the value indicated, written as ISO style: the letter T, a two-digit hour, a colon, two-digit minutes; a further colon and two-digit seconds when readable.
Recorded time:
T21:15:35
